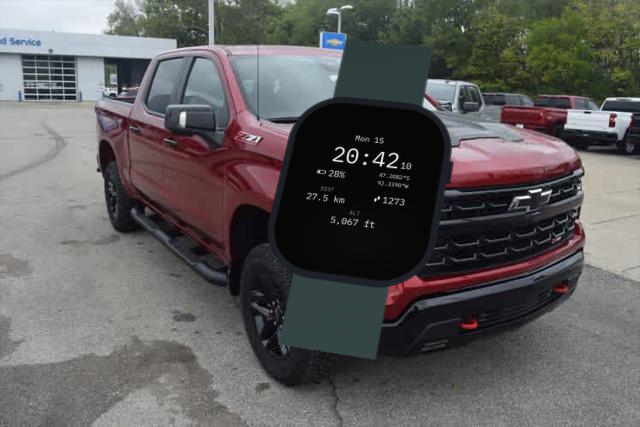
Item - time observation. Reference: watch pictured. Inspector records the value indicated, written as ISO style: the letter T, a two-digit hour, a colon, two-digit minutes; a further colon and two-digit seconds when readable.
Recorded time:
T20:42:10
